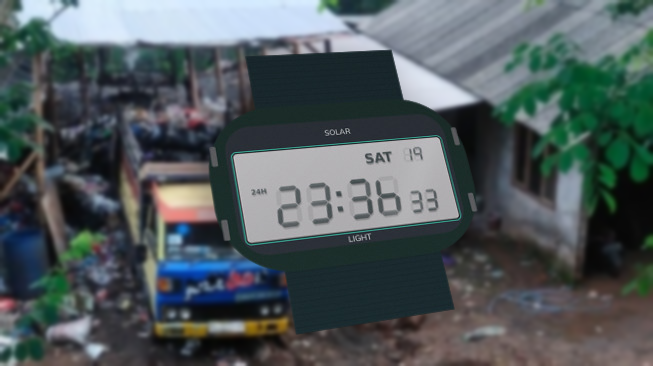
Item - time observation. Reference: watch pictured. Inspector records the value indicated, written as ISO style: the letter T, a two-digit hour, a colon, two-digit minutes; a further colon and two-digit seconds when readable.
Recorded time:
T23:36:33
